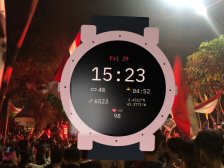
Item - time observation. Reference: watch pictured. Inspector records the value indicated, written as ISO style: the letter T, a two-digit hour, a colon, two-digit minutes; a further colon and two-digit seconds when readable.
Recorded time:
T15:23
